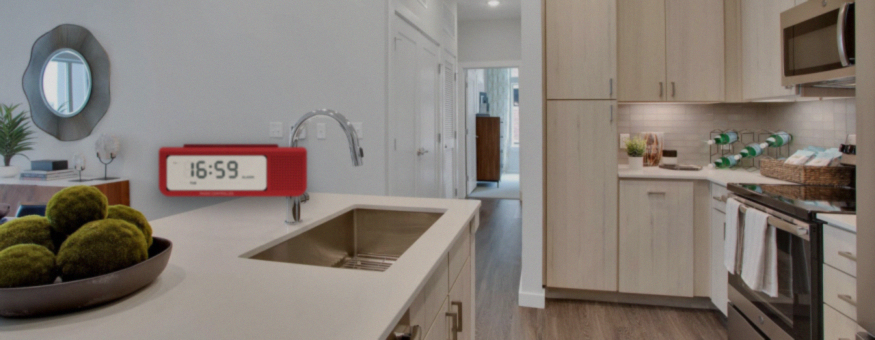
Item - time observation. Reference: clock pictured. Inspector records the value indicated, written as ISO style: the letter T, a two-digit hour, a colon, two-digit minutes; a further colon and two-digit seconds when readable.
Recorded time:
T16:59
